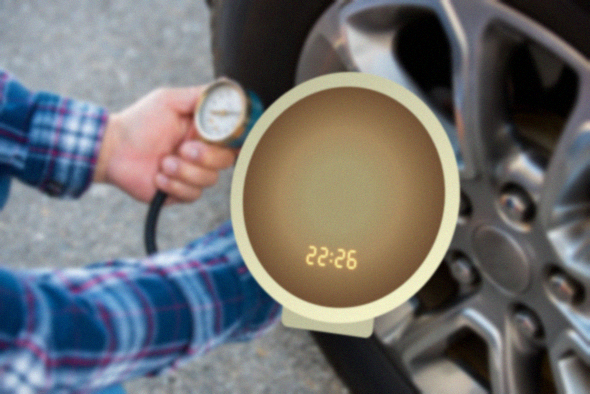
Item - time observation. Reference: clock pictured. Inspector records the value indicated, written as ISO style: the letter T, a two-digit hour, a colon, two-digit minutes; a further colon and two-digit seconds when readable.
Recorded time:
T22:26
